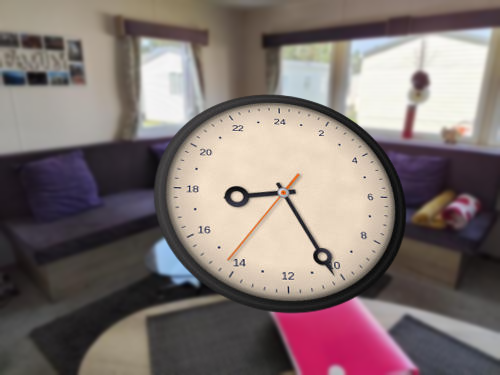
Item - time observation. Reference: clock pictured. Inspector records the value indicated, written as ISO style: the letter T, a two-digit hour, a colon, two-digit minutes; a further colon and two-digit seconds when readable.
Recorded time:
T17:25:36
